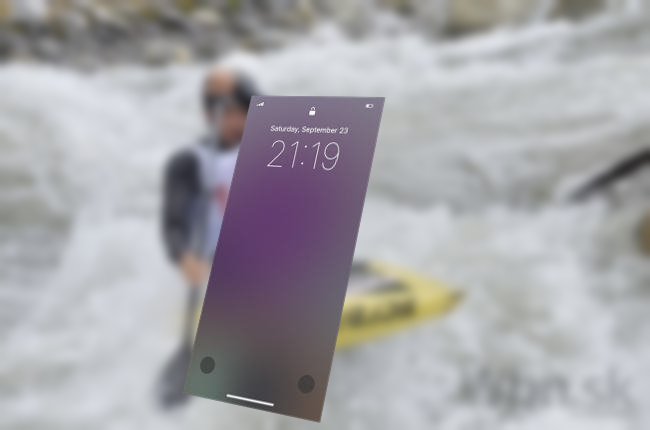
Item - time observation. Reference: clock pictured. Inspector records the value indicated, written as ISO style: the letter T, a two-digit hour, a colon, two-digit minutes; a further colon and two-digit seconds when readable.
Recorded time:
T21:19
